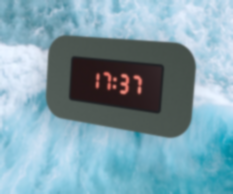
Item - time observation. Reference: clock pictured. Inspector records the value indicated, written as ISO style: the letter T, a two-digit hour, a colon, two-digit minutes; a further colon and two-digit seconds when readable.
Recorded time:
T17:37
